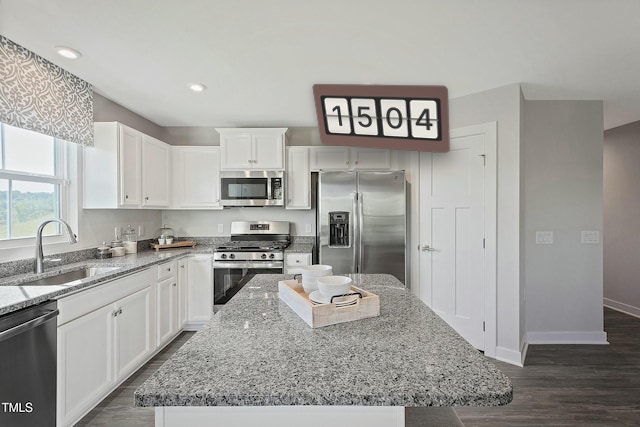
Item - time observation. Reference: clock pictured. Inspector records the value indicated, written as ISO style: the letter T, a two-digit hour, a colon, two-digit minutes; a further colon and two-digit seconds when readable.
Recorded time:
T15:04
